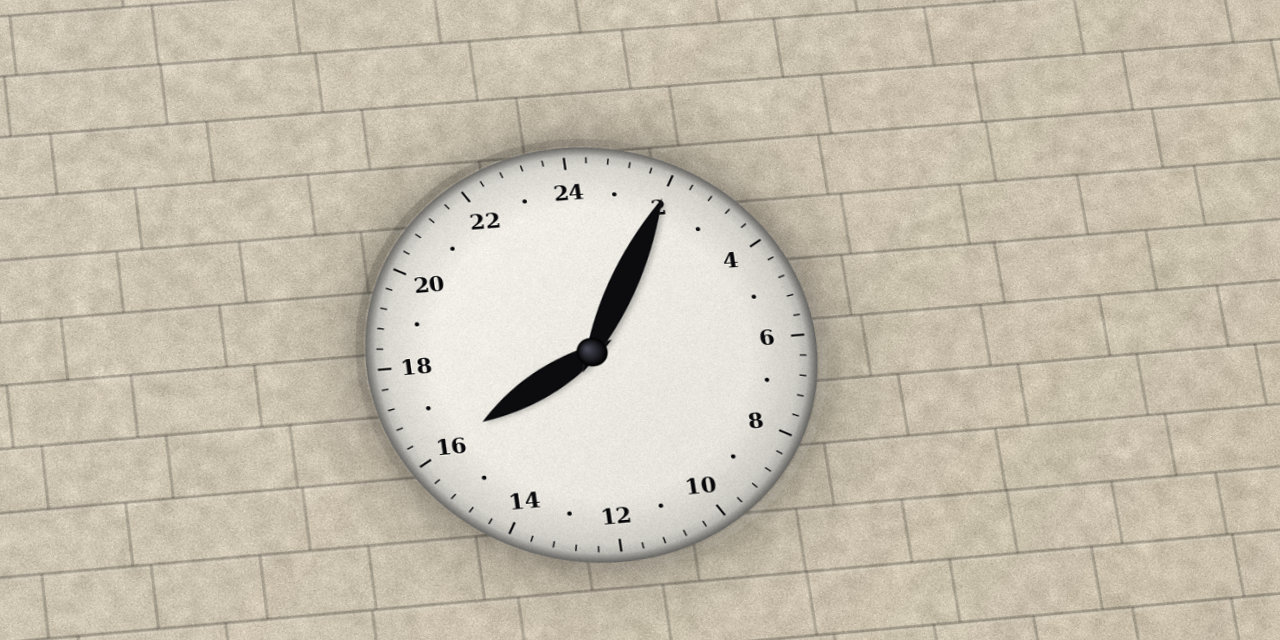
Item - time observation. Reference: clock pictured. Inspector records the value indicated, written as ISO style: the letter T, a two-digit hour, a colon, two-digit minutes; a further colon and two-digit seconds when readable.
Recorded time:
T16:05
